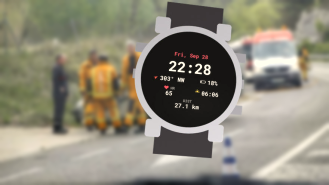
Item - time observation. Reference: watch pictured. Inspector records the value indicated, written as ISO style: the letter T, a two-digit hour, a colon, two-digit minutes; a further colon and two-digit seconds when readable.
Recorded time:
T22:28
